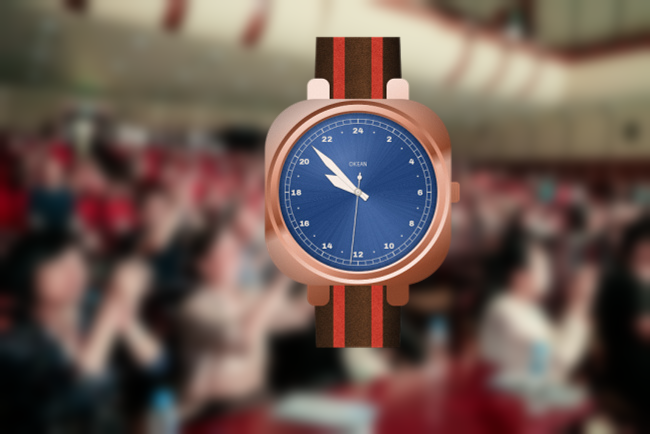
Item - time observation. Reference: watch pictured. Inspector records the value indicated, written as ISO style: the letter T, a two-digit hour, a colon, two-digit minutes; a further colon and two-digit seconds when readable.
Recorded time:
T19:52:31
